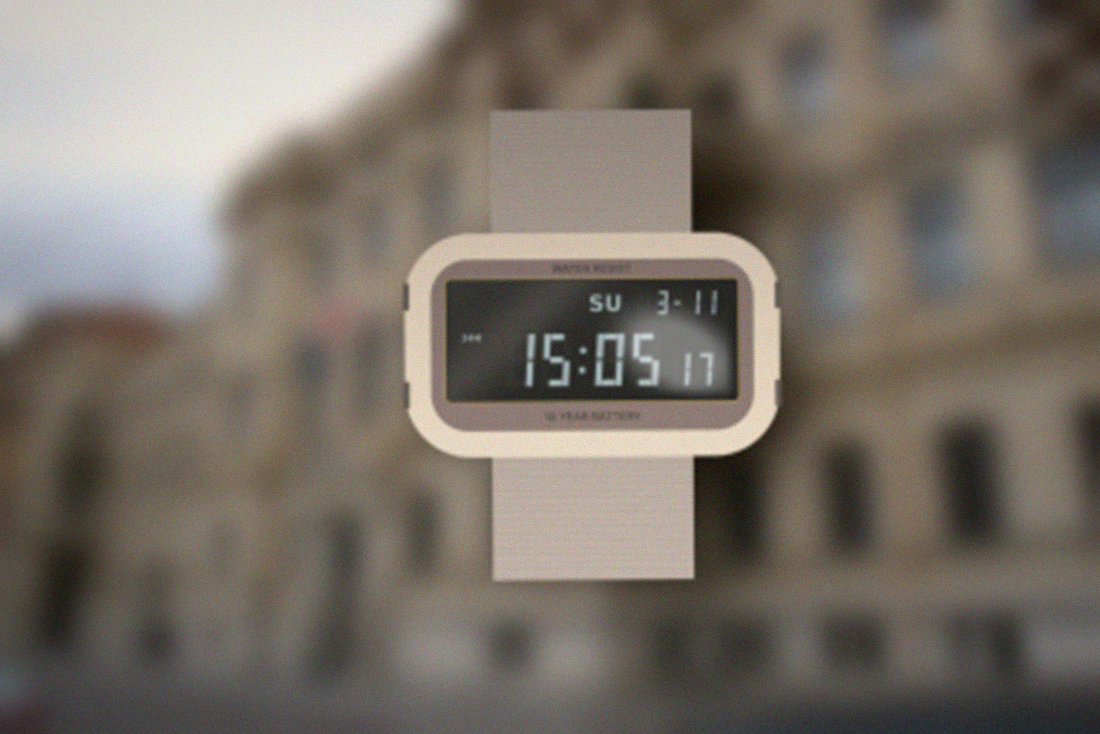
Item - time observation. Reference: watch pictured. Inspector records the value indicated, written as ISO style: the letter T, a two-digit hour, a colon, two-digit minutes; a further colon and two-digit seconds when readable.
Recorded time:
T15:05:17
